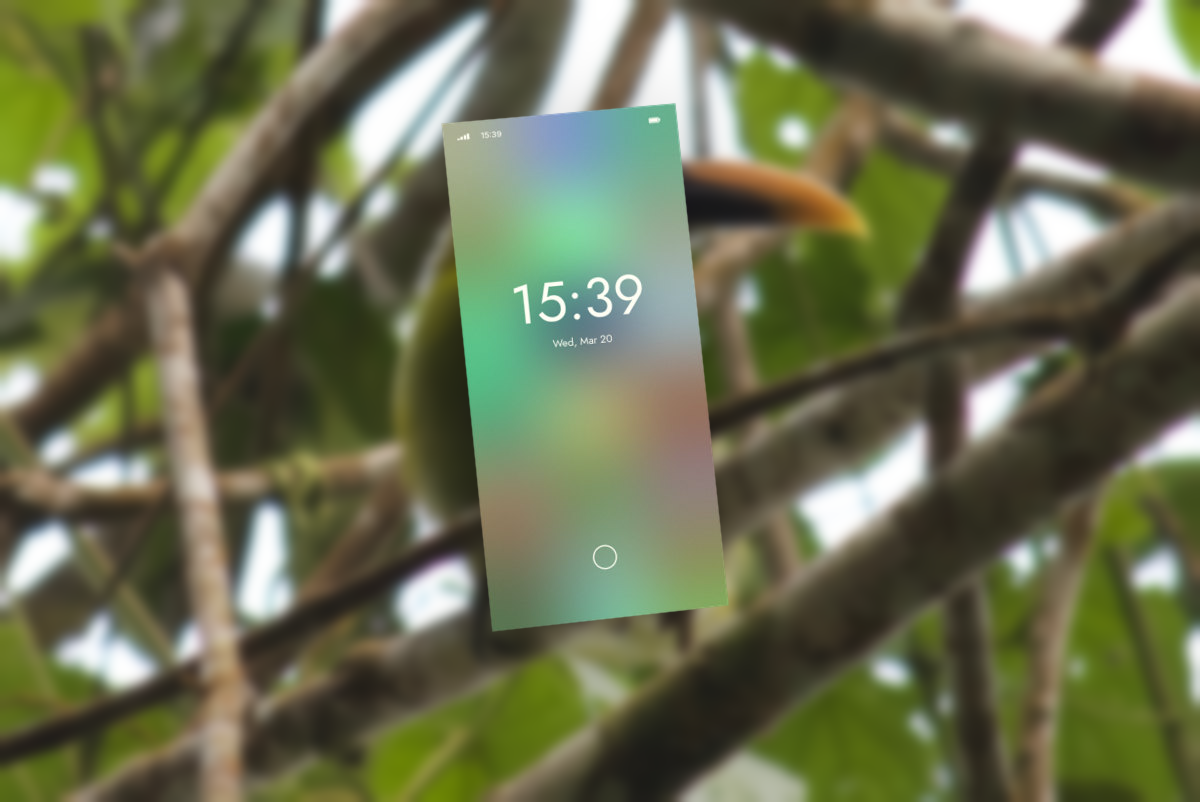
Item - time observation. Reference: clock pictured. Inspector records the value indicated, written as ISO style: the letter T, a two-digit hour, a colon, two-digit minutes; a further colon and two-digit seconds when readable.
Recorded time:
T15:39
